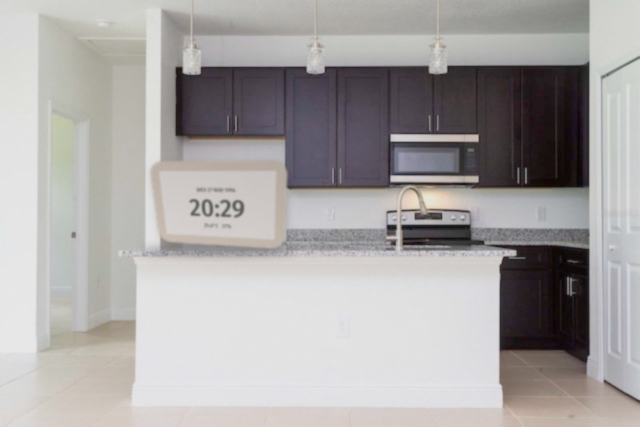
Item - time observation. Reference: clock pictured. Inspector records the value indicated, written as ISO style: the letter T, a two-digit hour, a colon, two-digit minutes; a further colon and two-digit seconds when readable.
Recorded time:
T20:29
